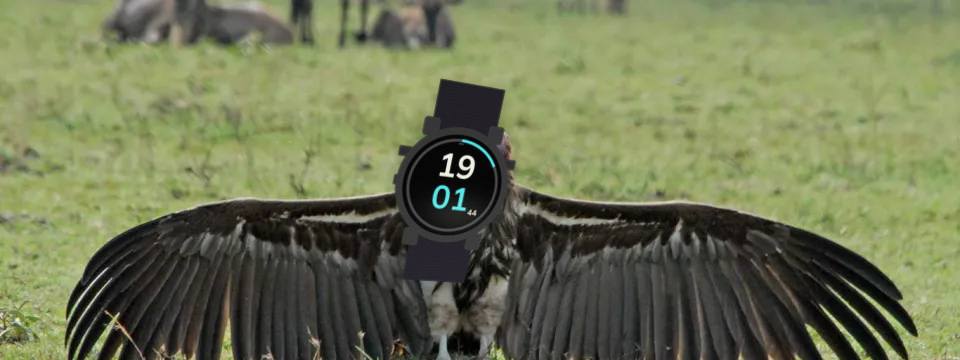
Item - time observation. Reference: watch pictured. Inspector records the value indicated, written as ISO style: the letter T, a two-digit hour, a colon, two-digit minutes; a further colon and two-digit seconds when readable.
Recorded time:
T19:01:44
